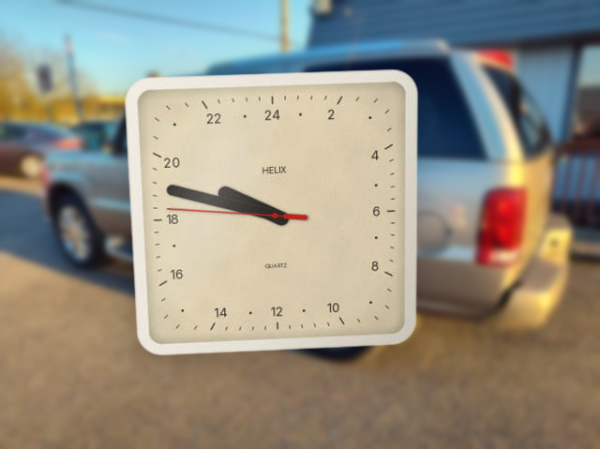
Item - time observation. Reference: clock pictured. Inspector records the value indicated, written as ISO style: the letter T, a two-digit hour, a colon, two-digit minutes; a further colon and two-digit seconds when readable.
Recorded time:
T19:47:46
